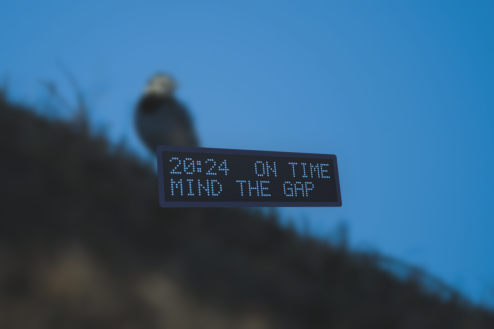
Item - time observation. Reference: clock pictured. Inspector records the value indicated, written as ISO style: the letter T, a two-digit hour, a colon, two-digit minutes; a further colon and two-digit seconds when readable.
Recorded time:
T20:24
